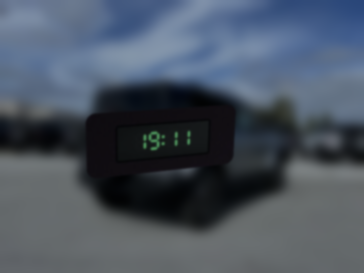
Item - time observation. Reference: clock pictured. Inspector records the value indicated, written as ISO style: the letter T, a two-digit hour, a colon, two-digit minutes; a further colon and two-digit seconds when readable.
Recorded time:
T19:11
